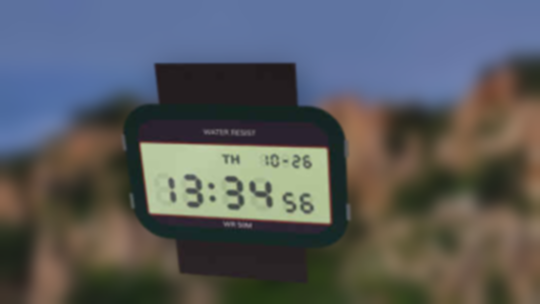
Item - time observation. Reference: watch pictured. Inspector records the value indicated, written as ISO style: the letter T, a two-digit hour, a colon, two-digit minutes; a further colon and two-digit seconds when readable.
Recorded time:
T13:34:56
